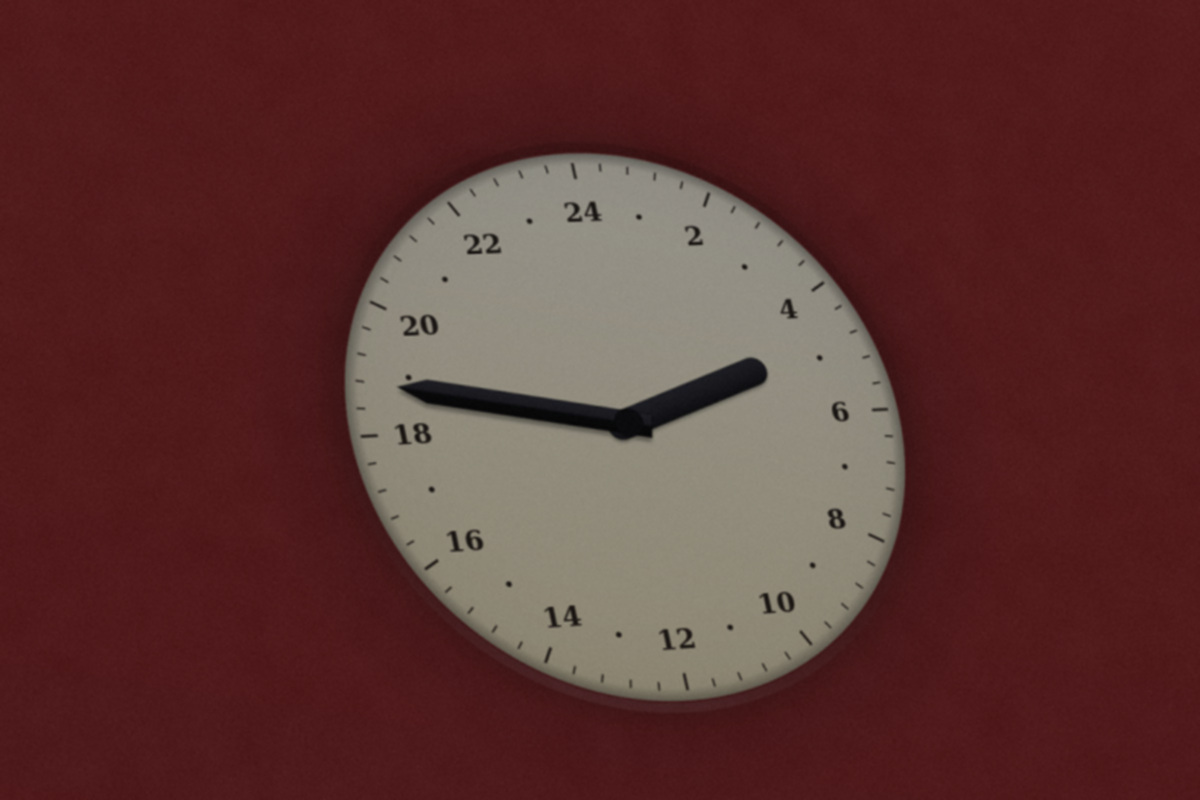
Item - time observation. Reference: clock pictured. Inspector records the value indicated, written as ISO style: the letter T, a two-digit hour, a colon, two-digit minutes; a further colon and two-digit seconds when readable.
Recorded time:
T04:47
